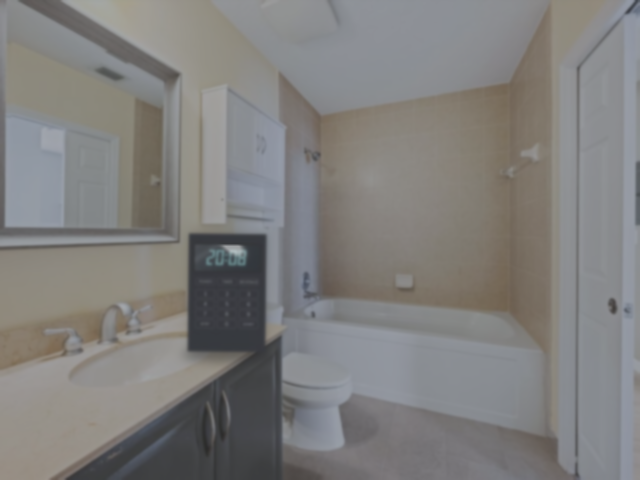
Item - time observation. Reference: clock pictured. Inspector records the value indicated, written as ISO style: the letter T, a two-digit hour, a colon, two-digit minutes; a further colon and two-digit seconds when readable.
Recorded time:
T20:08
